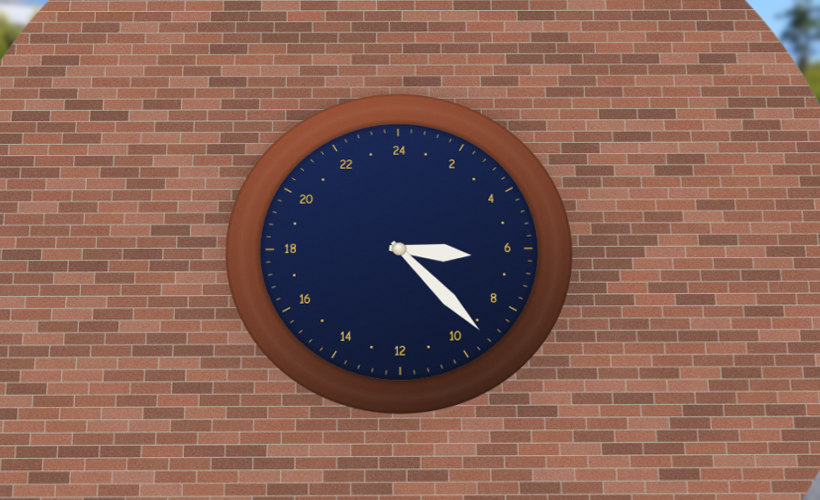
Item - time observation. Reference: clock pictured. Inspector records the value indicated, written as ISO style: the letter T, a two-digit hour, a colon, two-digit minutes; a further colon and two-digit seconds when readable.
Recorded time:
T06:23
